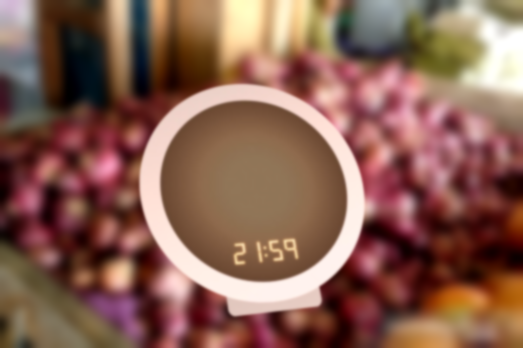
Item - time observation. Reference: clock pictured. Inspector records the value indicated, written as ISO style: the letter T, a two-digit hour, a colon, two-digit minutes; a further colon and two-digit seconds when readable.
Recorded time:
T21:59
